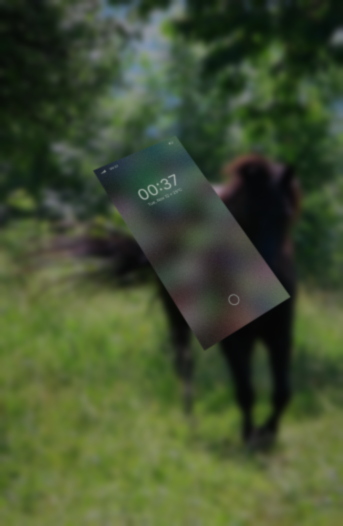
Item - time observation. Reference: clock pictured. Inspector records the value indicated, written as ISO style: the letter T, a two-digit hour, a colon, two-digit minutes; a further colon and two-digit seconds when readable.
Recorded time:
T00:37
